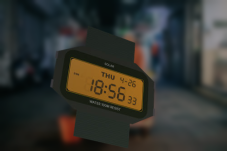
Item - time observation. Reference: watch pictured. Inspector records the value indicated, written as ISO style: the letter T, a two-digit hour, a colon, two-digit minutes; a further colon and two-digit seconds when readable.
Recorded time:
T18:56:33
